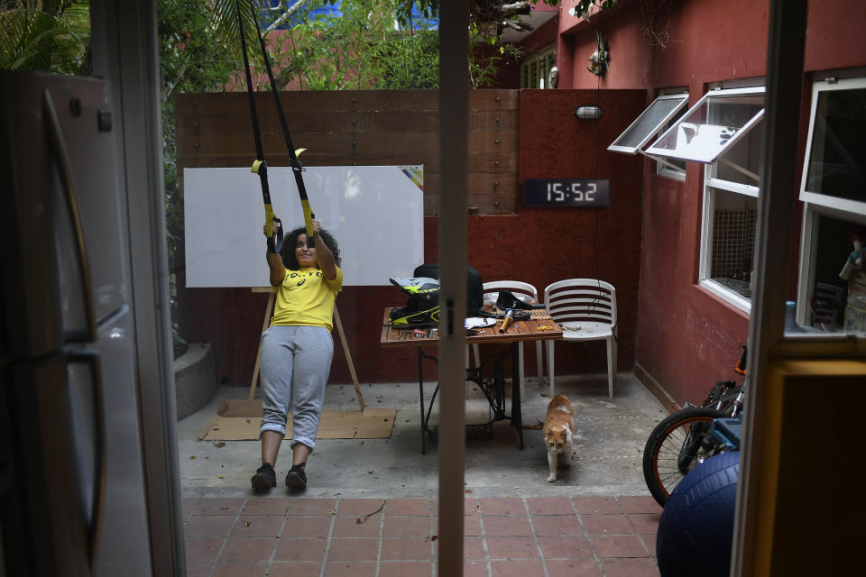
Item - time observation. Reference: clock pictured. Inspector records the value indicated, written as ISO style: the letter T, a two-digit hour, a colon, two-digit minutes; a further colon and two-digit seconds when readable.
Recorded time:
T15:52
